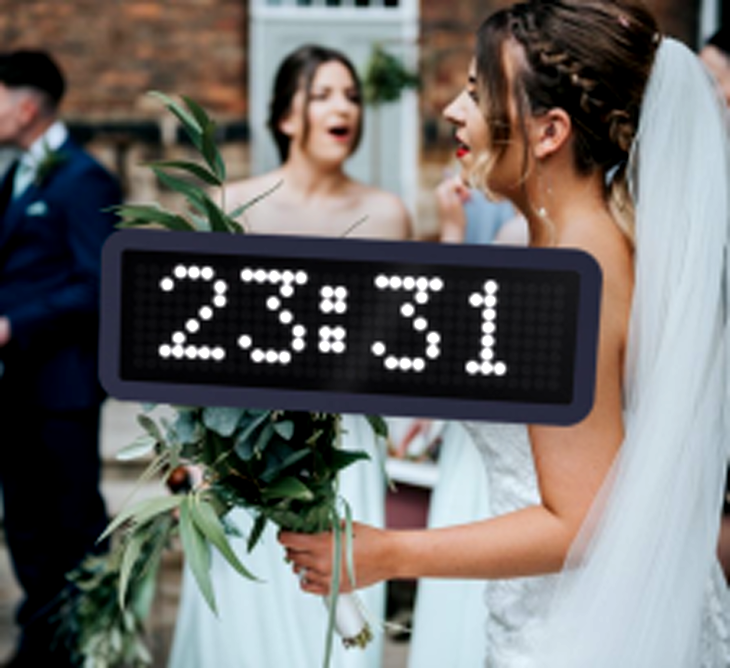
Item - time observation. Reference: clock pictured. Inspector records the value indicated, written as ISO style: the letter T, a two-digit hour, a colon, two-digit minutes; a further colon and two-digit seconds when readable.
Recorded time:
T23:31
